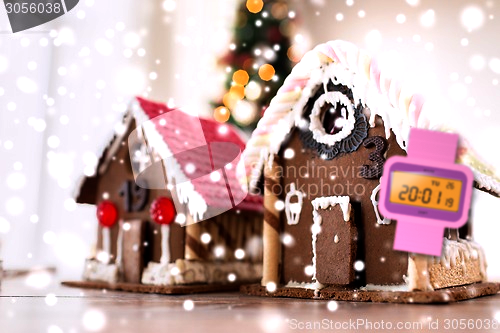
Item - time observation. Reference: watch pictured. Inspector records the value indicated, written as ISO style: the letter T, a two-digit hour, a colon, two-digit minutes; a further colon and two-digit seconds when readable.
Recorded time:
T20:01
